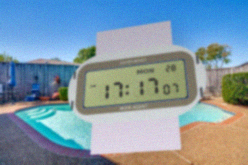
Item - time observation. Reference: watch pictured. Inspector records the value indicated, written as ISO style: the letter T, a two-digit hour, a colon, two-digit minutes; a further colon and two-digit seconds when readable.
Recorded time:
T17:17
